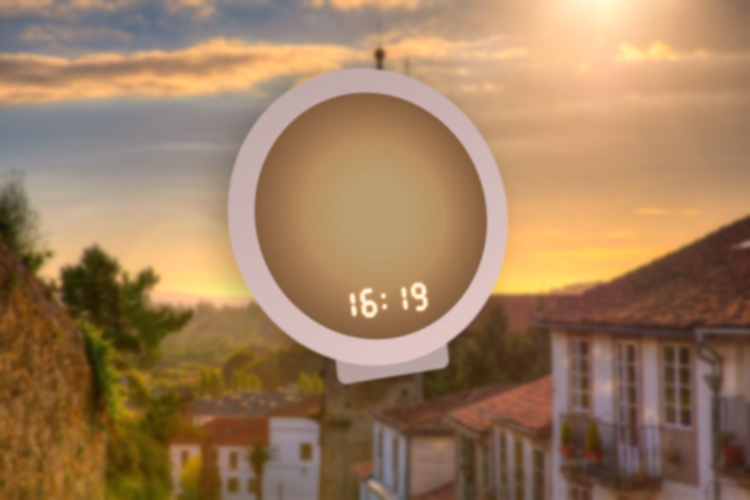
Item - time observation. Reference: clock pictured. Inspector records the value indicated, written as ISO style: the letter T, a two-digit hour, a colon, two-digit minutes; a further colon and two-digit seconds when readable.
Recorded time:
T16:19
